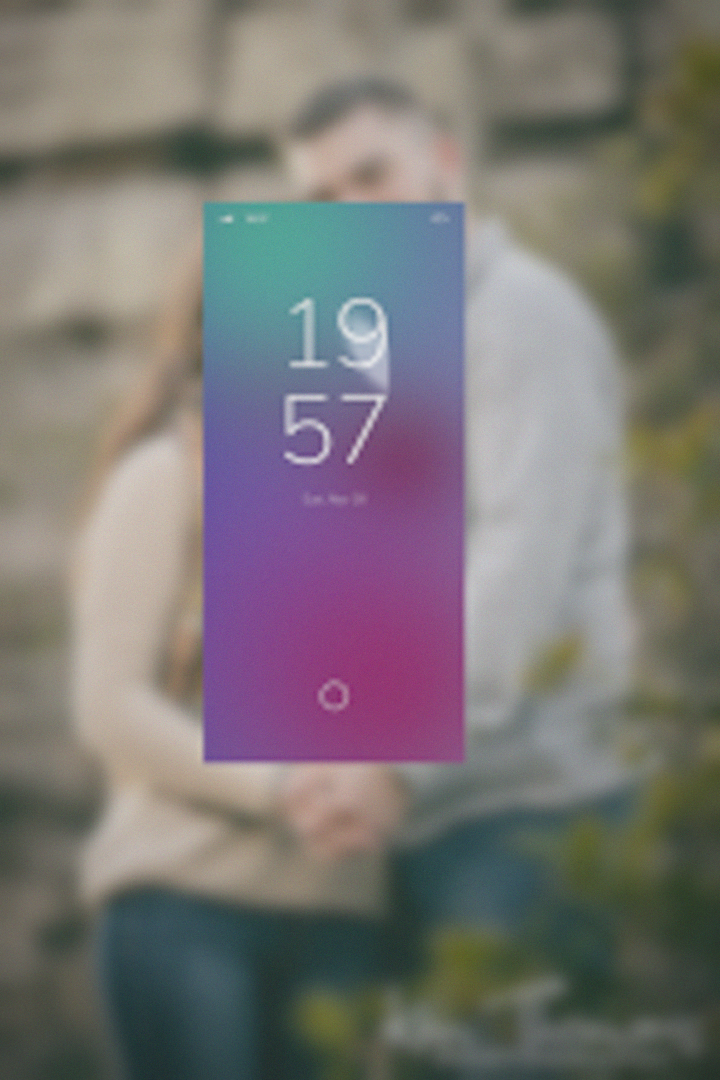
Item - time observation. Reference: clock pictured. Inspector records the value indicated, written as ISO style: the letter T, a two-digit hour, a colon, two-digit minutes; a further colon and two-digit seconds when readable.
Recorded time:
T19:57
